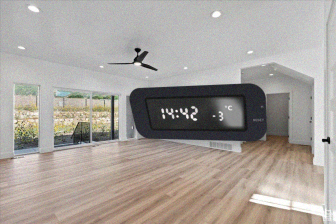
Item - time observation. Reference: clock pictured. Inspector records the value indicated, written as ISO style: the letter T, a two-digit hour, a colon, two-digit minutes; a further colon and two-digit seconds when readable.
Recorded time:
T14:42
